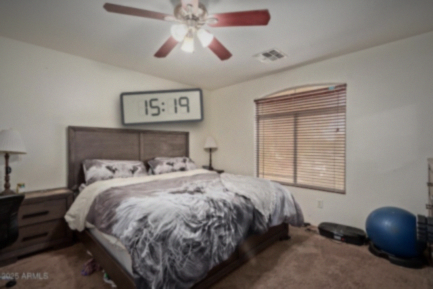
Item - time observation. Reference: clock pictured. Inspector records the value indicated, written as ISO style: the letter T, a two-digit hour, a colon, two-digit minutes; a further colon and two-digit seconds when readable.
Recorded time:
T15:19
